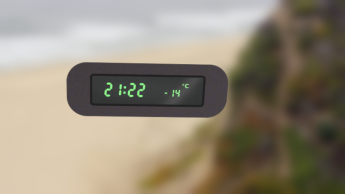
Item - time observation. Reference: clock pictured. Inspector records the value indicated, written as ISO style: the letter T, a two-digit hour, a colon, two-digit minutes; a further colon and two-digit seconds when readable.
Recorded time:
T21:22
